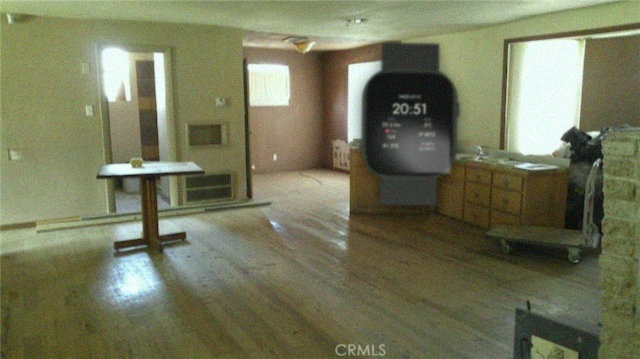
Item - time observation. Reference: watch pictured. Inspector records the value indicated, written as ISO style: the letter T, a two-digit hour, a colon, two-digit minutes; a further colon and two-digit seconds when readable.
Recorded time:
T20:51
